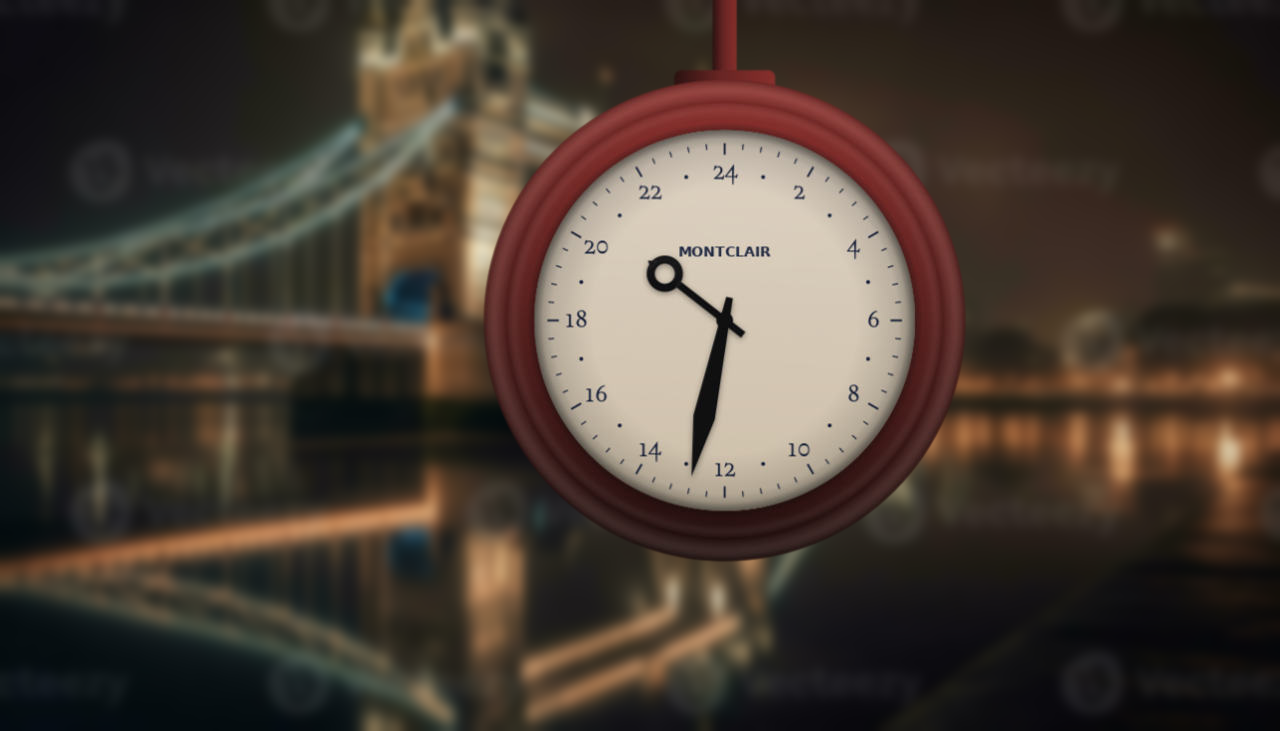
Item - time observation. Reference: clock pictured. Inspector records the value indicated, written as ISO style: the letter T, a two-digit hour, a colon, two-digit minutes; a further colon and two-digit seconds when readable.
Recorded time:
T20:32
